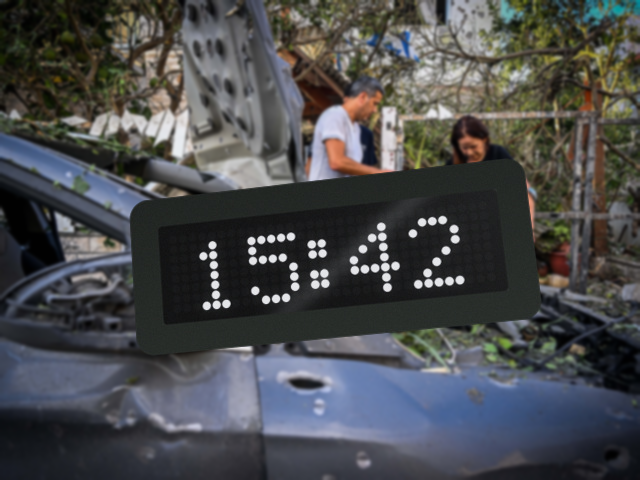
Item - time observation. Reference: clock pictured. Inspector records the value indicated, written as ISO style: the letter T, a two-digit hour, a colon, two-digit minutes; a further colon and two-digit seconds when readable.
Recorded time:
T15:42
